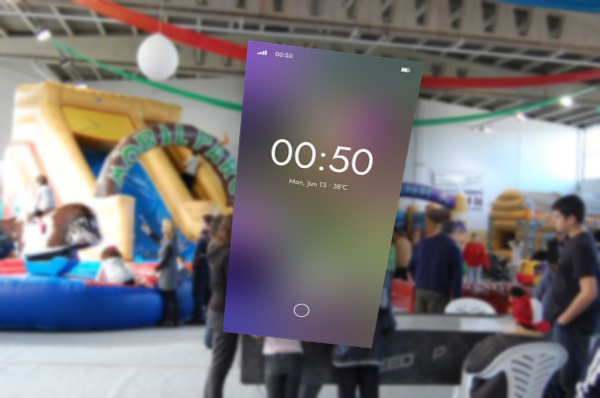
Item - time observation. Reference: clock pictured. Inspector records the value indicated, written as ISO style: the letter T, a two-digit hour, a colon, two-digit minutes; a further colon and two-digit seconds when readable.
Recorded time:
T00:50
